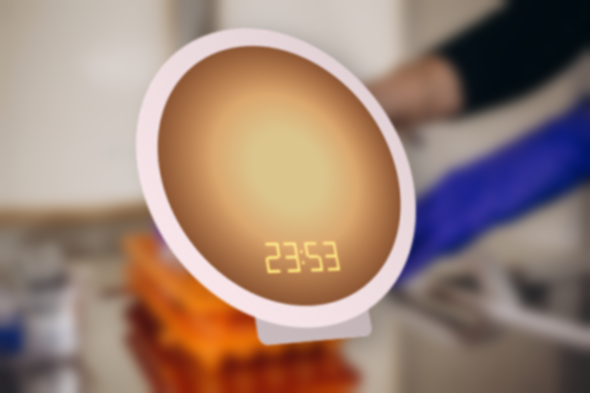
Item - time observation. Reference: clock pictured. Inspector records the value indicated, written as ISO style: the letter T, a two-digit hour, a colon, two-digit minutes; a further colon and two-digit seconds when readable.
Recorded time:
T23:53
